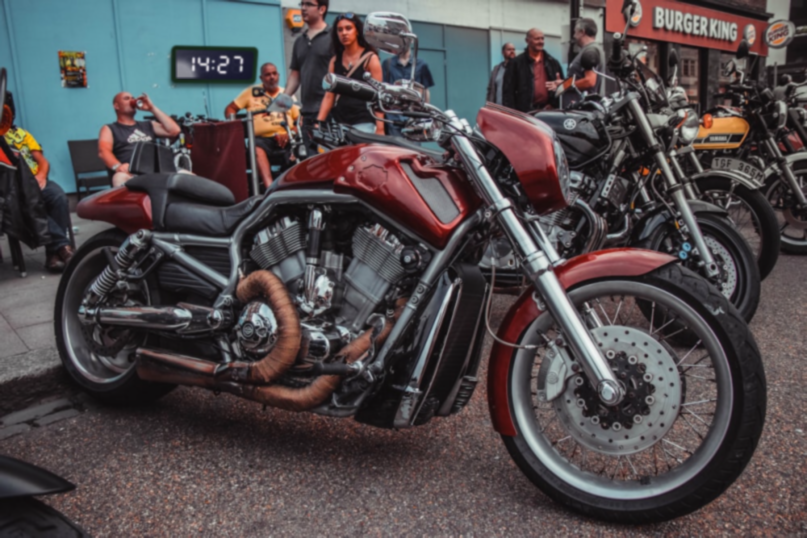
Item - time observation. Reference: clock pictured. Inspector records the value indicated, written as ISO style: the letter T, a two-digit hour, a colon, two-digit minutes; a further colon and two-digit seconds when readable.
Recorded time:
T14:27
